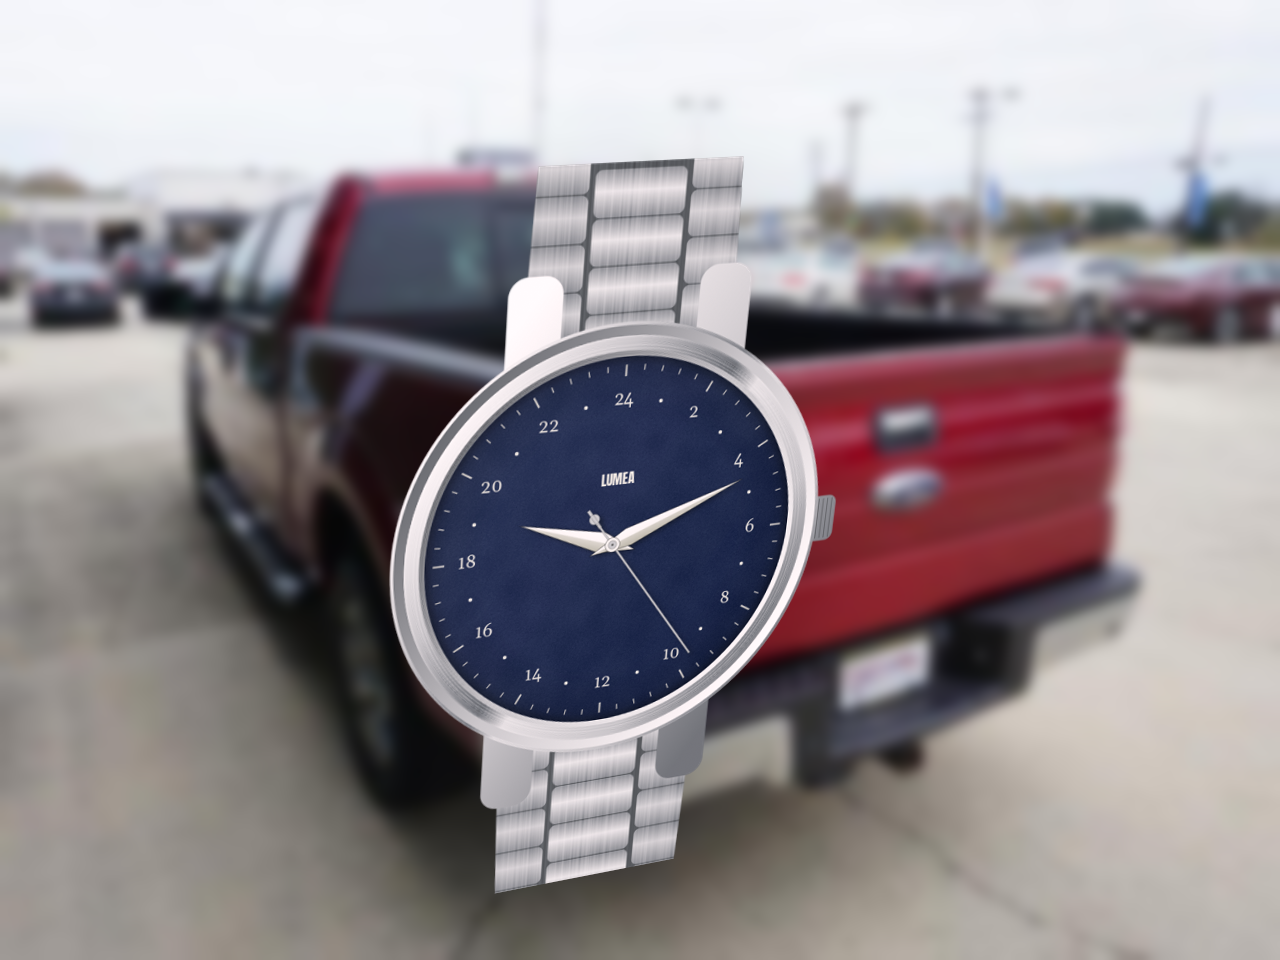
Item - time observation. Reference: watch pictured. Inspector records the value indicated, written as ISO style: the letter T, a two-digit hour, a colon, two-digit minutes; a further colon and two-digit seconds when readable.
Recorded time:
T19:11:24
